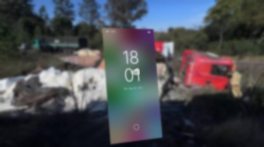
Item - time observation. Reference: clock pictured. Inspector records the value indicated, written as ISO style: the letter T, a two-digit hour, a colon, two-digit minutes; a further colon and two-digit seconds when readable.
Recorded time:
T18:01
